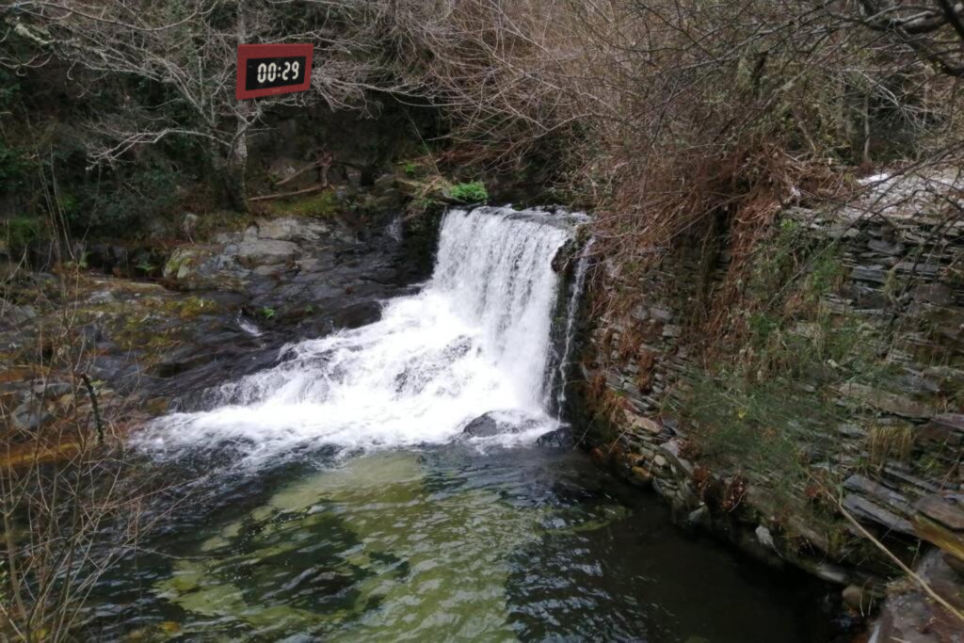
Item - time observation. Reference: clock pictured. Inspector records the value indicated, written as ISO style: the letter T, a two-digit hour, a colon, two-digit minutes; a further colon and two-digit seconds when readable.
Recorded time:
T00:29
